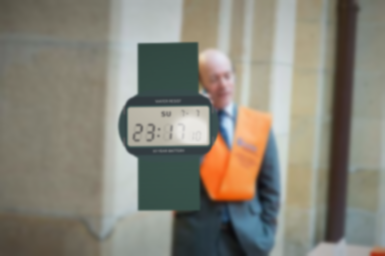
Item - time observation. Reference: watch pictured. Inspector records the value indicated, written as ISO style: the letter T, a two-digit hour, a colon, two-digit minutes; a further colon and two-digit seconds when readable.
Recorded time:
T23:17
